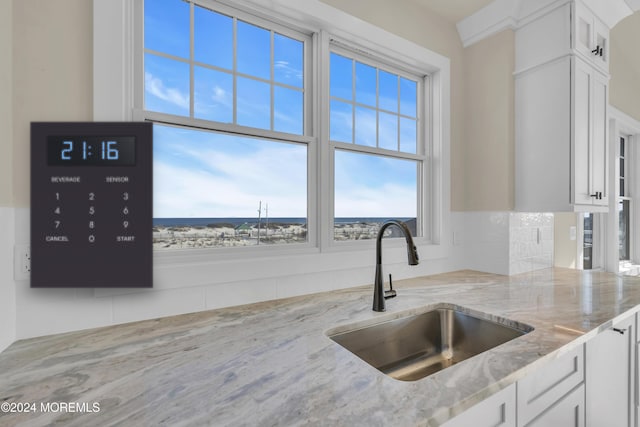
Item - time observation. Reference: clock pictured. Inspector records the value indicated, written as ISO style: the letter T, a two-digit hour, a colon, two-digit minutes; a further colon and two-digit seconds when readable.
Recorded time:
T21:16
